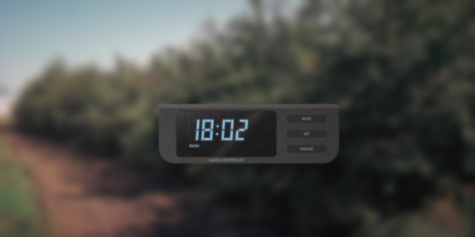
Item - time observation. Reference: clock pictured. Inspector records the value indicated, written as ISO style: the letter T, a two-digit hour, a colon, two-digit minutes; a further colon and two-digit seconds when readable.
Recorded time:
T18:02
